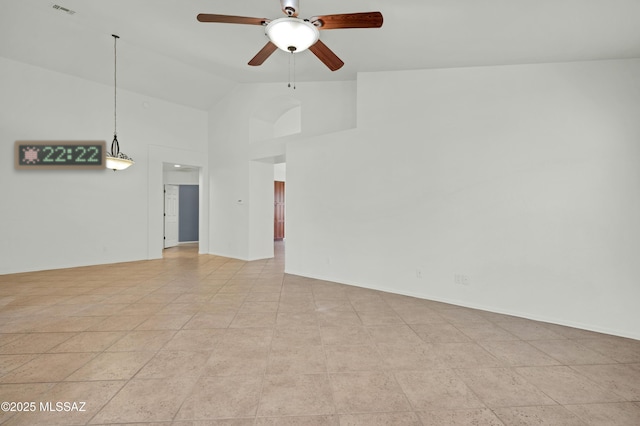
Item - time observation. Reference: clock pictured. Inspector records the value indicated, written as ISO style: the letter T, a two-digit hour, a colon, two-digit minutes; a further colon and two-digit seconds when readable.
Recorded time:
T22:22
